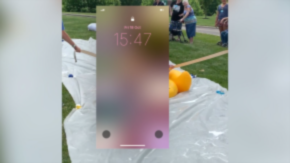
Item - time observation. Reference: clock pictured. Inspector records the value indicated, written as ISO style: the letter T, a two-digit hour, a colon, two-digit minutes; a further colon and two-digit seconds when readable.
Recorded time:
T15:47
